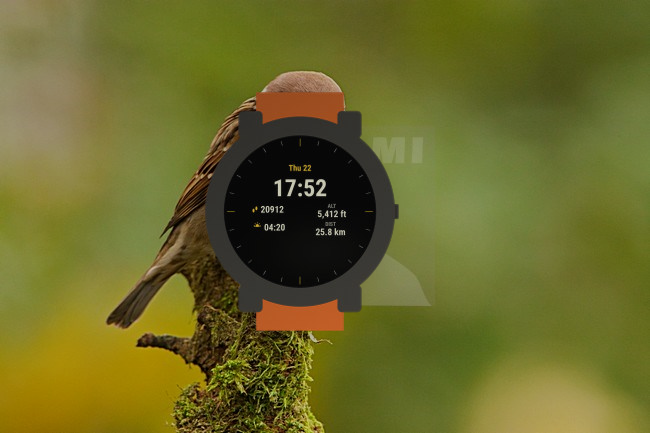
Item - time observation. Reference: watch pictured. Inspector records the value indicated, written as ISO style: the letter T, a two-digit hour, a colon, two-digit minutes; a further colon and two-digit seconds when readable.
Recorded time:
T17:52
